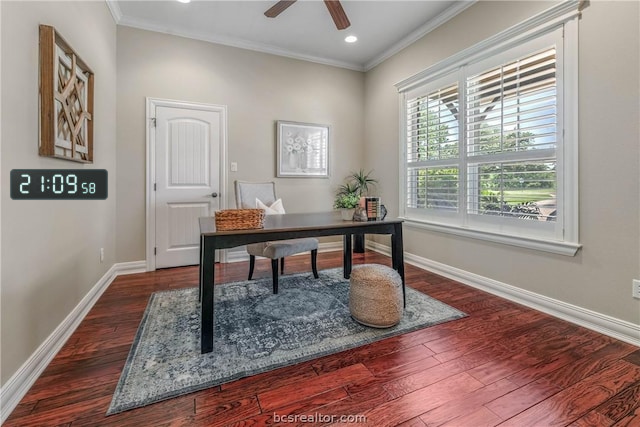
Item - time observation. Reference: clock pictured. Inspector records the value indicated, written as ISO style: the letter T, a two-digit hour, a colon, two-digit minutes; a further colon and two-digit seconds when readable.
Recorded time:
T21:09:58
